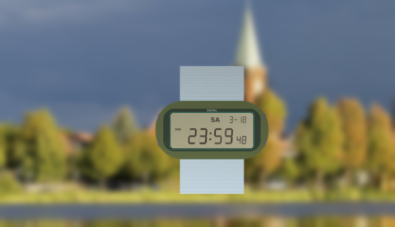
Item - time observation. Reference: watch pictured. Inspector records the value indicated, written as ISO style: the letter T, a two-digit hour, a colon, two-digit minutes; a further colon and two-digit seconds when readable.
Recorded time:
T23:59
